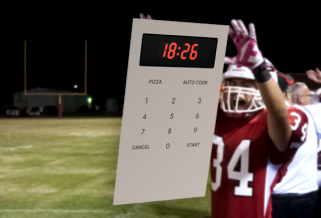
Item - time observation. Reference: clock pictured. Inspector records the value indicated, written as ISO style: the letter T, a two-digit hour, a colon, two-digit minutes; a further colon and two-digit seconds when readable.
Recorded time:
T18:26
